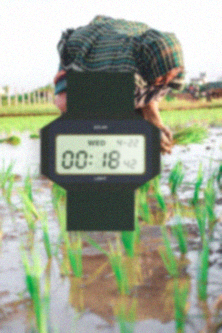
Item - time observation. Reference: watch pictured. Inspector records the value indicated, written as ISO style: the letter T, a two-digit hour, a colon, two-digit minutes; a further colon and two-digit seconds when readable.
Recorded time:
T00:18
